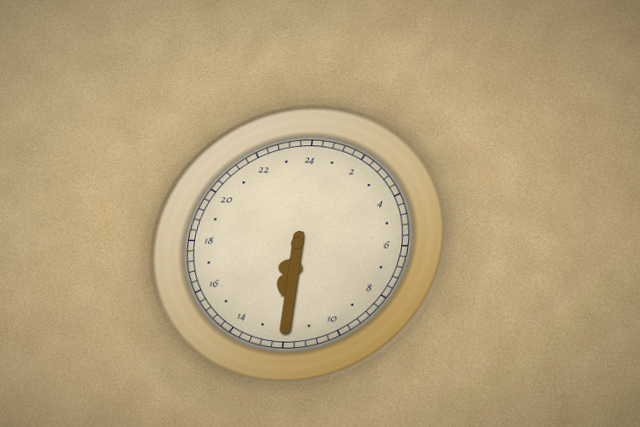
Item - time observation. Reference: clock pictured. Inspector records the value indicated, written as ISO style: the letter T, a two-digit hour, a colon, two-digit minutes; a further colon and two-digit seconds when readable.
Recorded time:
T12:30
